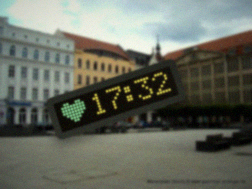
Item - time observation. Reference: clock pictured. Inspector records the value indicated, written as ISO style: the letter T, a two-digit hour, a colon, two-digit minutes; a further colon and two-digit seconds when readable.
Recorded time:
T17:32
